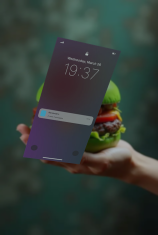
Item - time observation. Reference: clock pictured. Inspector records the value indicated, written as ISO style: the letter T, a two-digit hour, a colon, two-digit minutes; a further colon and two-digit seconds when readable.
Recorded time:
T19:37
